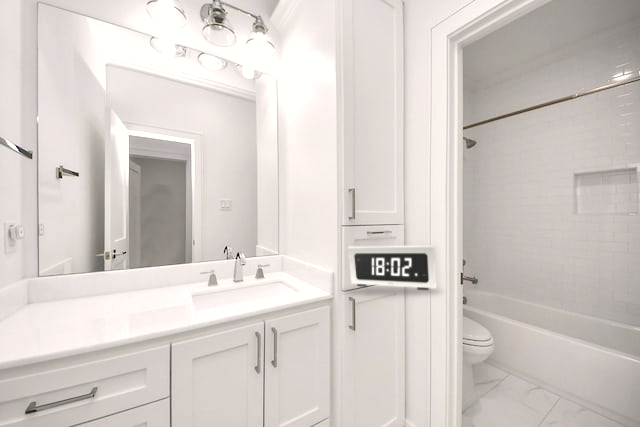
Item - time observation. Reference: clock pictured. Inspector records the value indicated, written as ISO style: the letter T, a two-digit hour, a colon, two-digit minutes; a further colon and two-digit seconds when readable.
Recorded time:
T18:02
